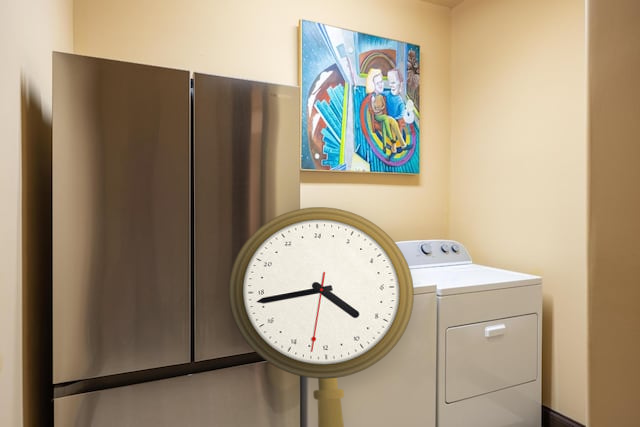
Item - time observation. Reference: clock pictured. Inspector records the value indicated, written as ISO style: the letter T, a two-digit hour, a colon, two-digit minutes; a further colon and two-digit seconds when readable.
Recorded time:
T08:43:32
